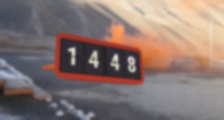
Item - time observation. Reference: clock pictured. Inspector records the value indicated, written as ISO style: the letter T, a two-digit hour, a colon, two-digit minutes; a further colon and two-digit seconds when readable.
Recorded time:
T14:48
